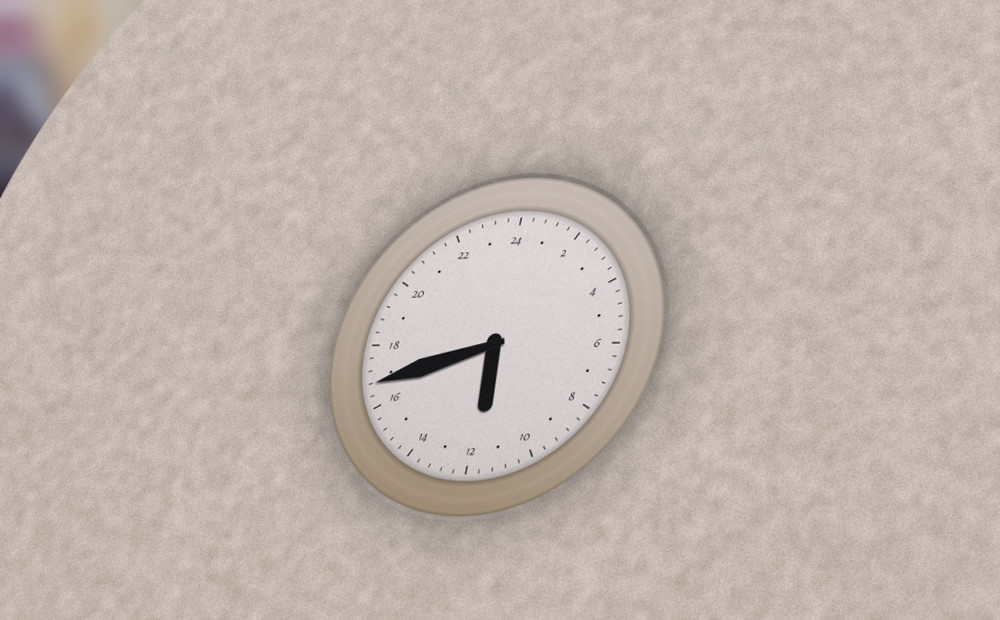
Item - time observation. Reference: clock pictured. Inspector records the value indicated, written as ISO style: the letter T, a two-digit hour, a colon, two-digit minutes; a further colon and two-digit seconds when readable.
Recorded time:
T11:42
